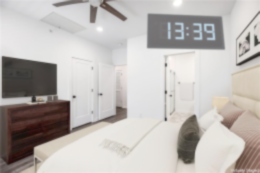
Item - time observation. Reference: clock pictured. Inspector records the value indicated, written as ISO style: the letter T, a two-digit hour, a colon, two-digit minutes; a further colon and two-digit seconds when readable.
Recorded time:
T13:39
